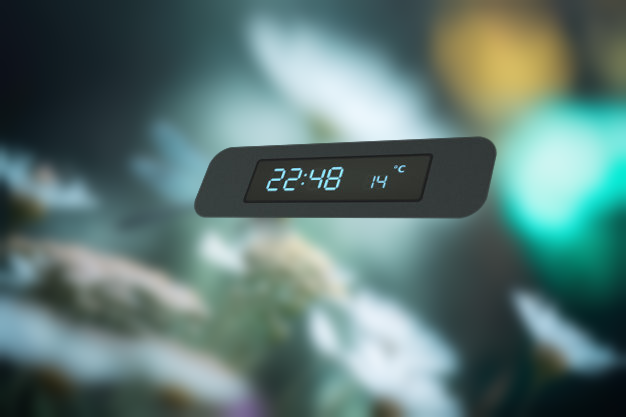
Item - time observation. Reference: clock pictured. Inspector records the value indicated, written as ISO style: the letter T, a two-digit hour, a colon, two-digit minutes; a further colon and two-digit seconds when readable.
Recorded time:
T22:48
